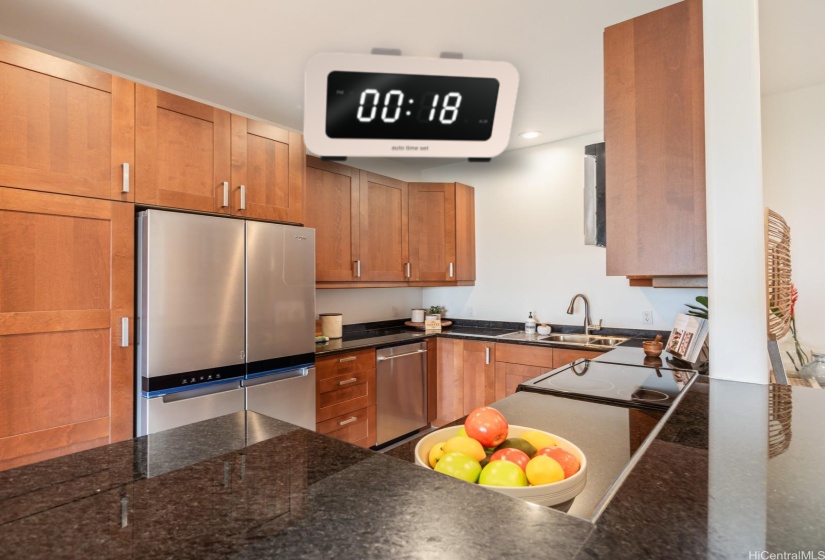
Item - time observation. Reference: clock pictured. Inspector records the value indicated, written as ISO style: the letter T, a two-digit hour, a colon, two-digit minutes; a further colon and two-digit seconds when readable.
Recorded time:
T00:18
